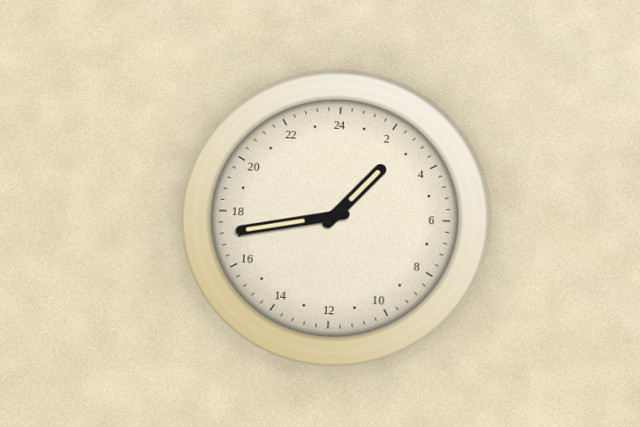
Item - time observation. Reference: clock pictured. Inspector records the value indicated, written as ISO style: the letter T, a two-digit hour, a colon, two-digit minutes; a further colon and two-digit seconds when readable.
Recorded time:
T02:43
